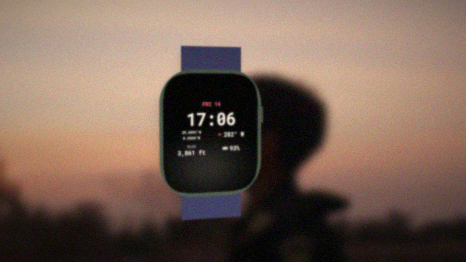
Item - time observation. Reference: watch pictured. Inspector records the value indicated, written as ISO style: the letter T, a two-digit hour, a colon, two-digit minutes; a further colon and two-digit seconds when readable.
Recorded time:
T17:06
